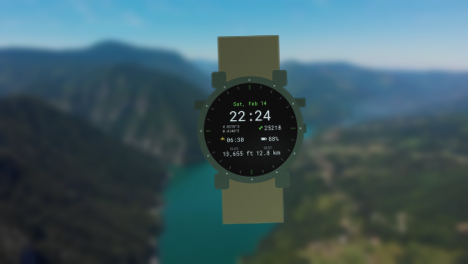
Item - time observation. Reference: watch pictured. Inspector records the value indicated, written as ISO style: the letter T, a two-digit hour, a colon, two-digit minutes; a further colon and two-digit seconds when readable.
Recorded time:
T22:24
